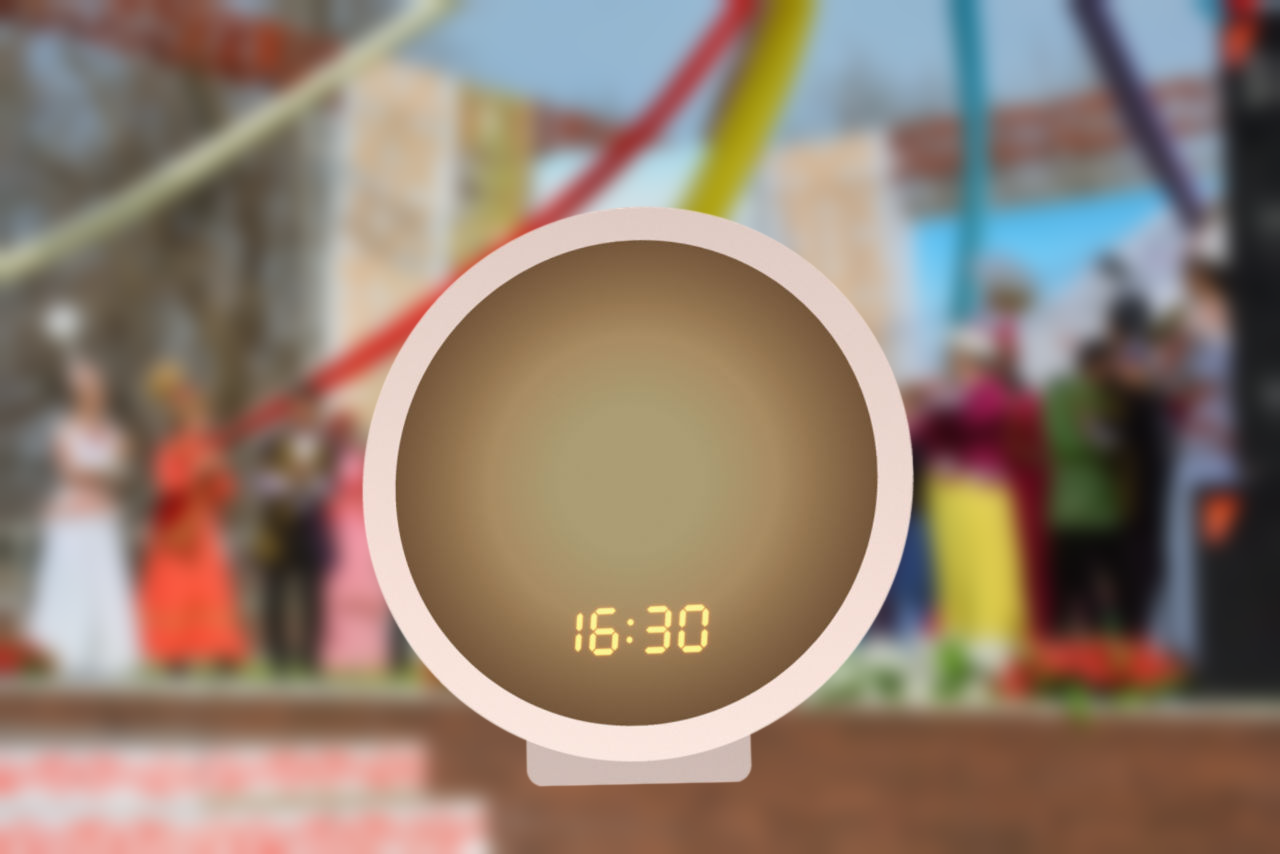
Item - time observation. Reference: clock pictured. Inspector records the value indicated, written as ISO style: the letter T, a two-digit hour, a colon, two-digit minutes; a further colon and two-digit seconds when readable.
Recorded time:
T16:30
